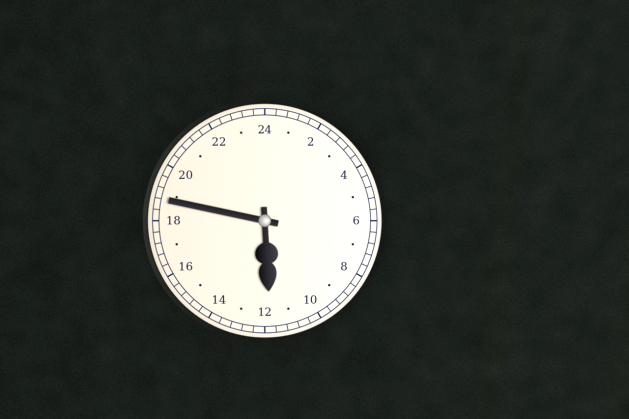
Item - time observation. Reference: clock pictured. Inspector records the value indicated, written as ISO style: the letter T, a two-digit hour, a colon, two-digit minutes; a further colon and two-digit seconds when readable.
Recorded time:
T11:47
